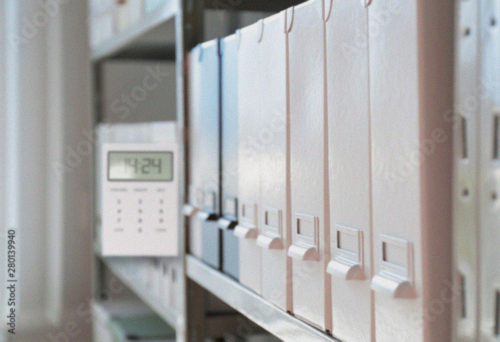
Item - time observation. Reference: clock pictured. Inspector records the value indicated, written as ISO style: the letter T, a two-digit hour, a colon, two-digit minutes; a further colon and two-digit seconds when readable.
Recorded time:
T14:24
